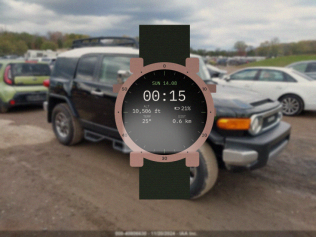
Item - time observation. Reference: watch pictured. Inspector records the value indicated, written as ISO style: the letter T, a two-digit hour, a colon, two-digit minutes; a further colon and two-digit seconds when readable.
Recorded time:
T00:15
